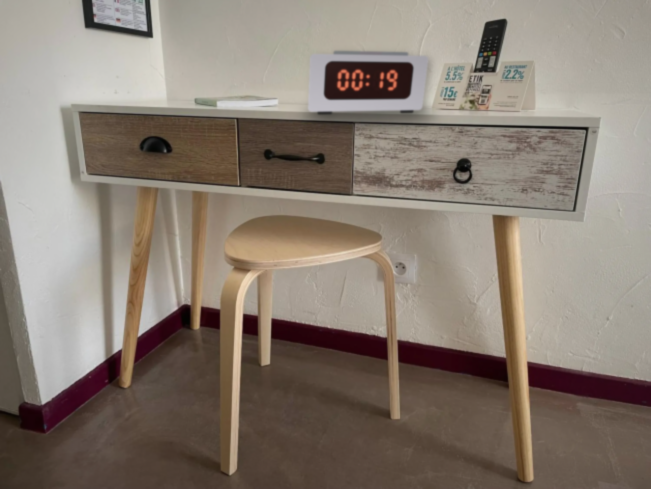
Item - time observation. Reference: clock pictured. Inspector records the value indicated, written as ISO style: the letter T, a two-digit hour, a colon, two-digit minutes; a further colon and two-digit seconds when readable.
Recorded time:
T00:19
